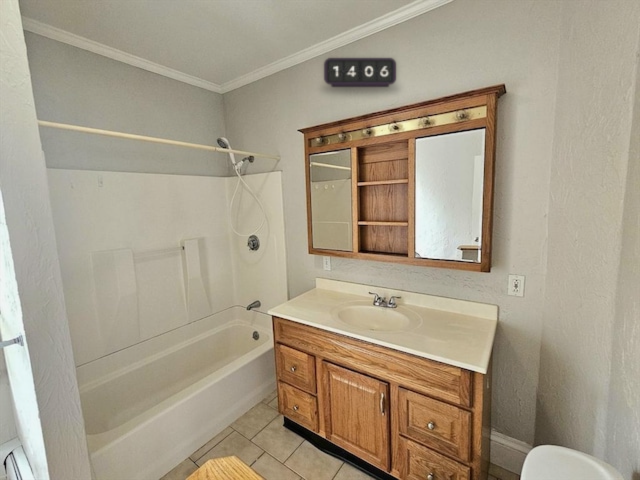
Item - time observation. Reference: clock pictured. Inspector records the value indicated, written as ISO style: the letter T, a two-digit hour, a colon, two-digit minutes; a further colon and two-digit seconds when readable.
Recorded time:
T14:06
